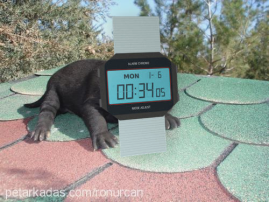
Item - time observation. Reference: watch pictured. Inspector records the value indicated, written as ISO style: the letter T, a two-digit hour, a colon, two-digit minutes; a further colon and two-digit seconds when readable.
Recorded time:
T00:34:05
